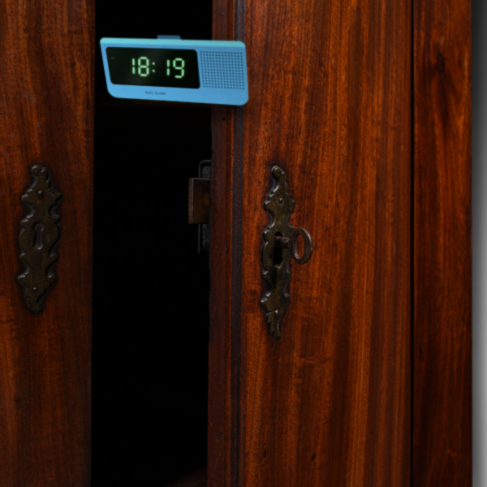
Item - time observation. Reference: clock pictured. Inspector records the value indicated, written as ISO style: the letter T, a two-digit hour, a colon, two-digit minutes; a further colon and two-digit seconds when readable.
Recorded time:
T18:19
